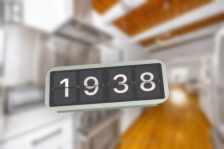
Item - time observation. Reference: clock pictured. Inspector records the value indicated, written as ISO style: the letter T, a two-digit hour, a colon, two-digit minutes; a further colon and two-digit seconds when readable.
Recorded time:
T19:38
